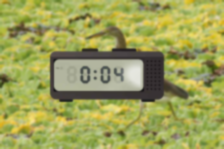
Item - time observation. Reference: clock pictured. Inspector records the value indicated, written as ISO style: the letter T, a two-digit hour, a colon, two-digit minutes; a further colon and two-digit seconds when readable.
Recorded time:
T00:04
